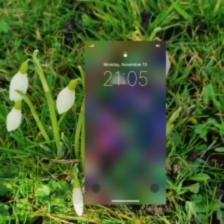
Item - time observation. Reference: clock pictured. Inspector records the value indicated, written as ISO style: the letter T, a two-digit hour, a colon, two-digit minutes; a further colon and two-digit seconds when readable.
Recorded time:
T21:05
